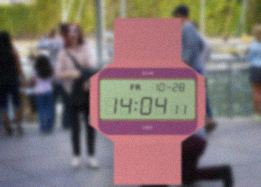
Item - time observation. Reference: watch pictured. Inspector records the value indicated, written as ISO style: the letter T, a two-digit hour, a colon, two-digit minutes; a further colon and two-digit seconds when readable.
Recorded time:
T14:04:11
